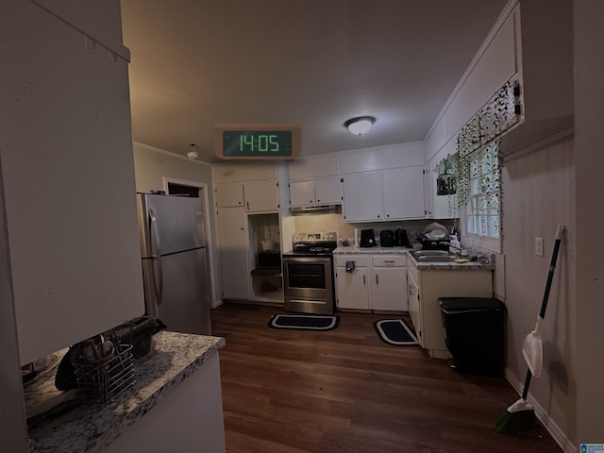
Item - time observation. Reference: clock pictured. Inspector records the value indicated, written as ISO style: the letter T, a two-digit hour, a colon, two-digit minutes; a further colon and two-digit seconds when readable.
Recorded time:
T14:05
